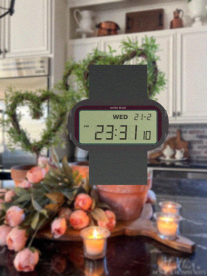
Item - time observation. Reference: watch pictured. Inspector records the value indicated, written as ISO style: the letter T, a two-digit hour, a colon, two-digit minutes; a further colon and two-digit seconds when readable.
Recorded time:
T23:31:10
